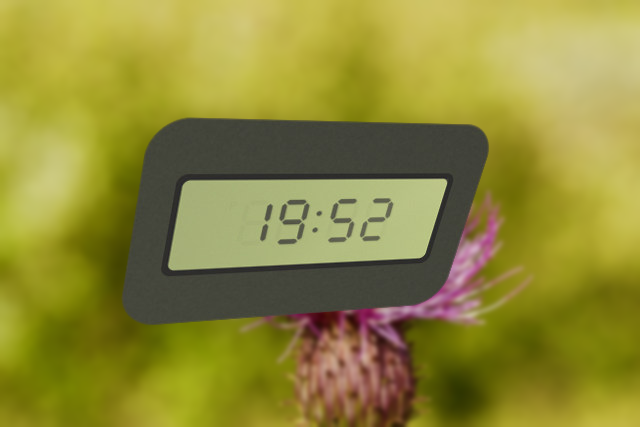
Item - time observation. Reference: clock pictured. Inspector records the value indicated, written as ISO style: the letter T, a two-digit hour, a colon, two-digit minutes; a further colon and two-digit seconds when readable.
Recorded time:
T19:52
